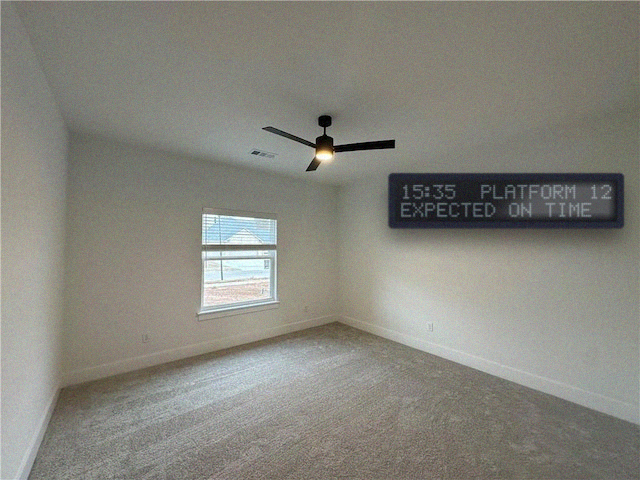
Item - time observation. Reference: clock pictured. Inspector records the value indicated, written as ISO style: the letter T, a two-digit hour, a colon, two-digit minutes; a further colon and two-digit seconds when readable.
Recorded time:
T15:35
